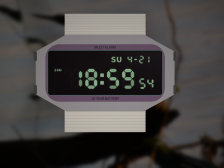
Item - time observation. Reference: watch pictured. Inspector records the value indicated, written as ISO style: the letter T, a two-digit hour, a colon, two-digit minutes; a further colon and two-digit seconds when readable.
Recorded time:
T18:59:54
